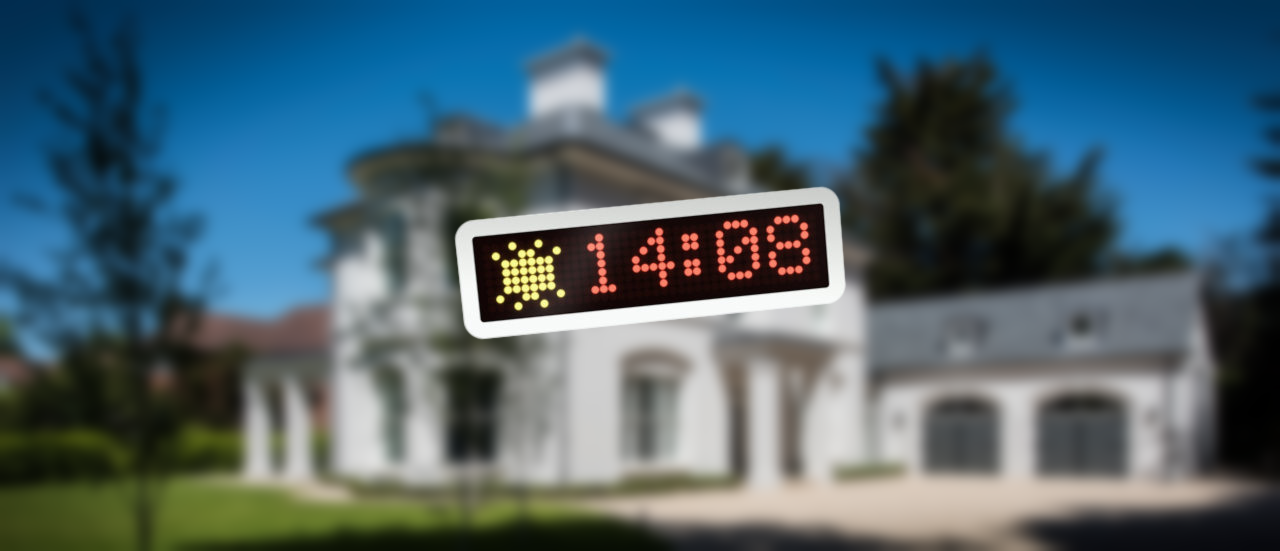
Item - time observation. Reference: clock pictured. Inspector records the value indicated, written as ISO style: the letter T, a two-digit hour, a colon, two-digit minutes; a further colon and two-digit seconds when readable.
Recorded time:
T14:08
